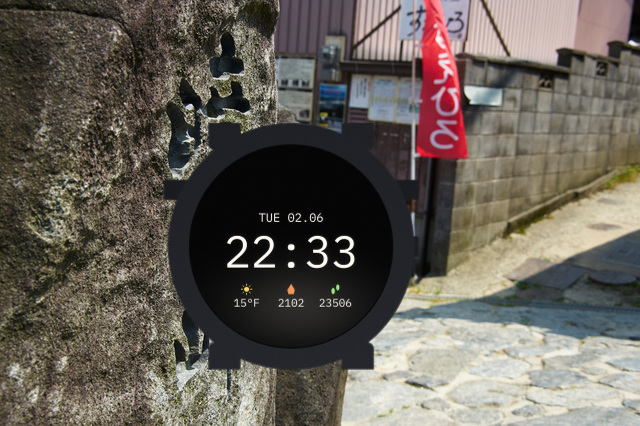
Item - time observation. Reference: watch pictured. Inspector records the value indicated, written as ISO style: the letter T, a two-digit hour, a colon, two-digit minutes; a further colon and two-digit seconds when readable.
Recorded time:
T22:33
